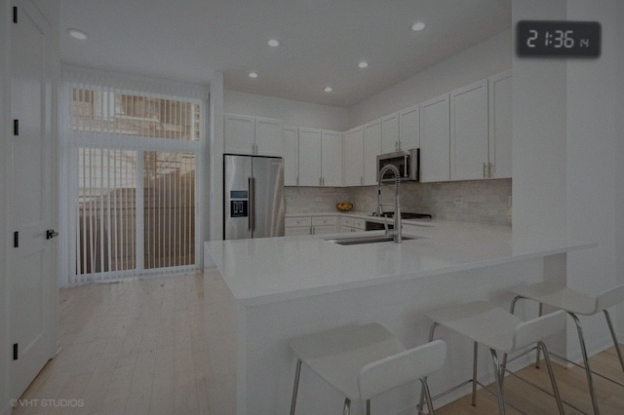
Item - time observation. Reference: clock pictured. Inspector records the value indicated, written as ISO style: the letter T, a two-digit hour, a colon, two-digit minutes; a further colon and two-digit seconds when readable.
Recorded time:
T21:36:14
